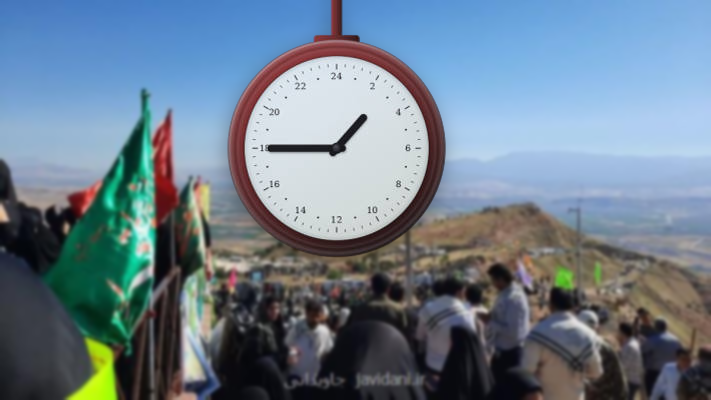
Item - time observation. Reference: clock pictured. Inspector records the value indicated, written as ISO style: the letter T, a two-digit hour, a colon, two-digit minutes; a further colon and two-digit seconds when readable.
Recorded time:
T02:45
